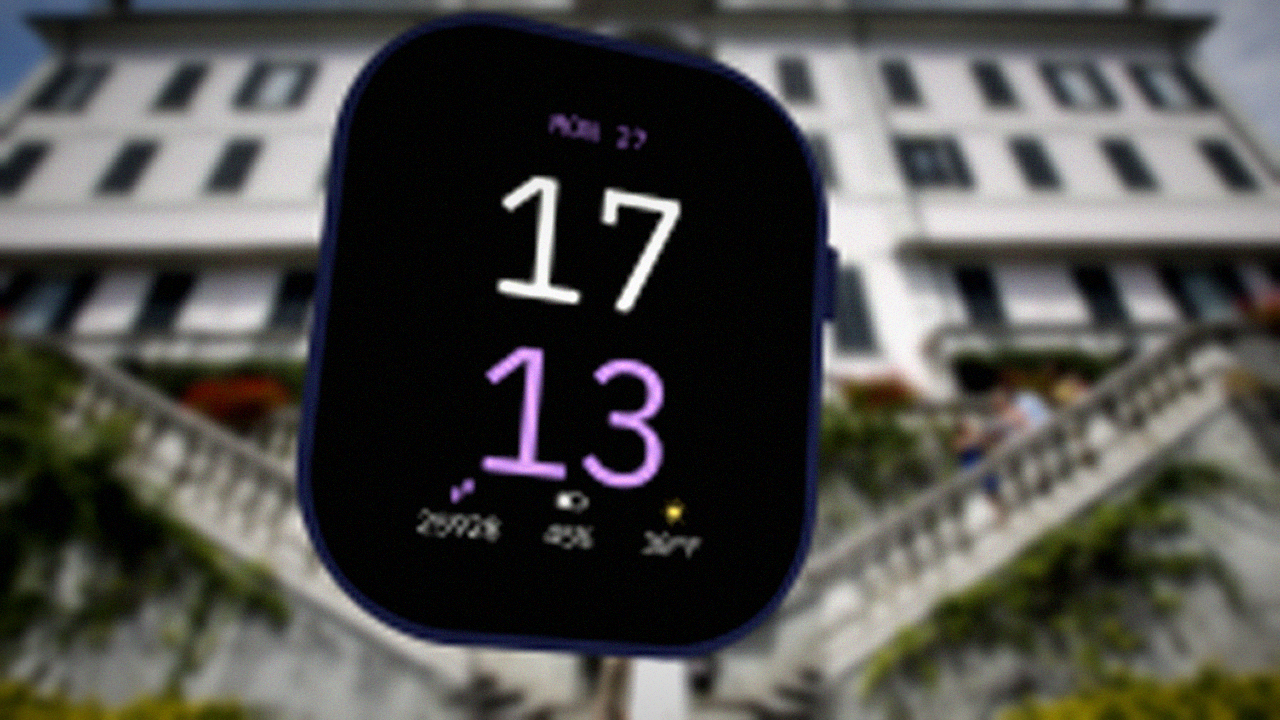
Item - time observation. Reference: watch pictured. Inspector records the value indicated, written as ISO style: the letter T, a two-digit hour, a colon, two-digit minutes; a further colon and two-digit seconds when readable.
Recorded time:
T17:13
